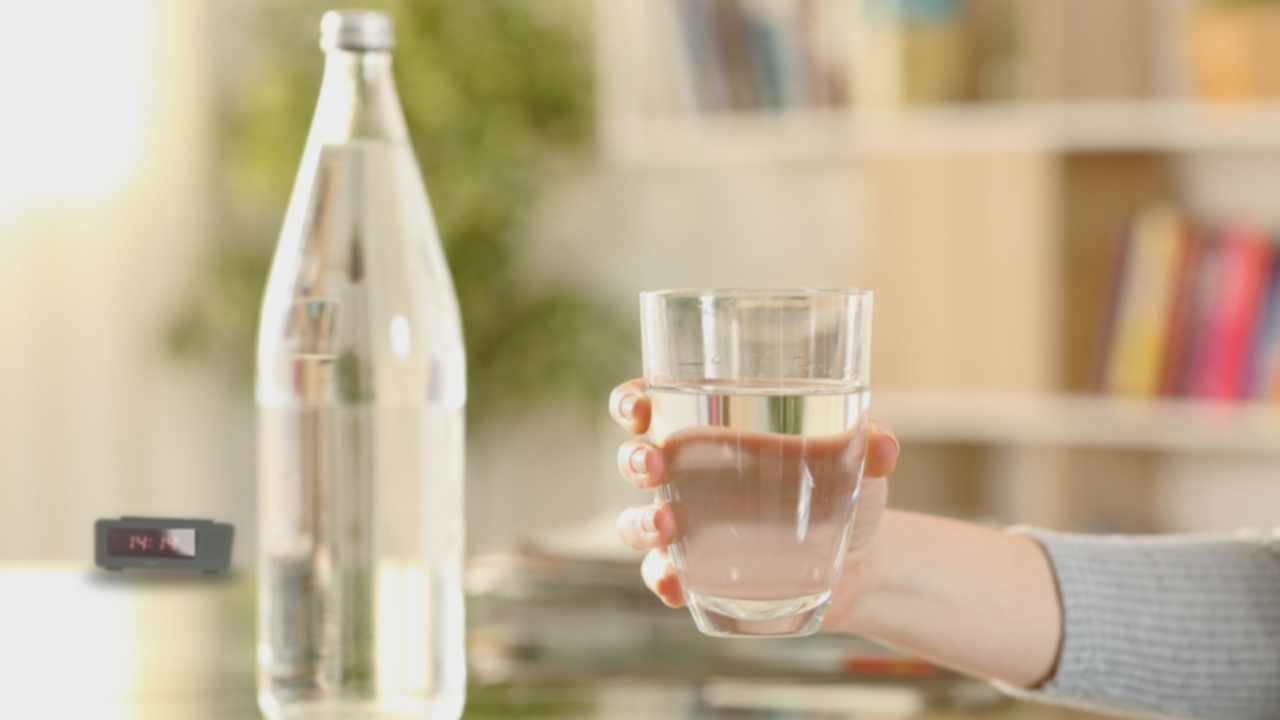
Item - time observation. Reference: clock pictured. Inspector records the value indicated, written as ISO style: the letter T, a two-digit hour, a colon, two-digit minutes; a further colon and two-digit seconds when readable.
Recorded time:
T14:14
